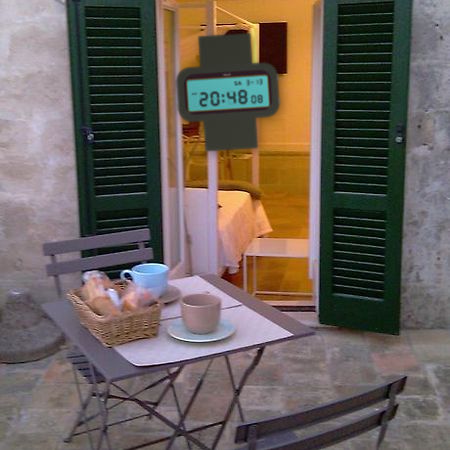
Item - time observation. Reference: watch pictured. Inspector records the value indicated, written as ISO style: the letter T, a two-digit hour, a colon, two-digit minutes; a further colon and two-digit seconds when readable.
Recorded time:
T20:48
